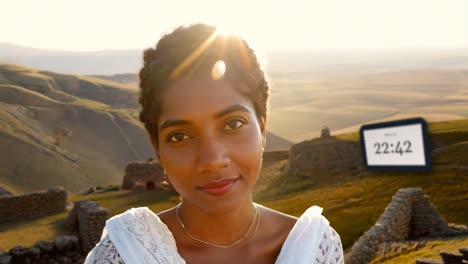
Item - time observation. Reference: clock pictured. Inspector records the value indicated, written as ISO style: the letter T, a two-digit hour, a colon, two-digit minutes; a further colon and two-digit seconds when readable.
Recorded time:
T22:42
